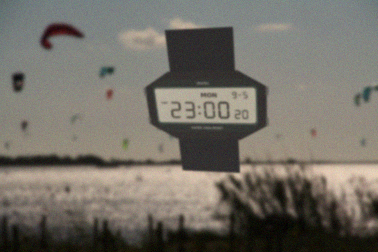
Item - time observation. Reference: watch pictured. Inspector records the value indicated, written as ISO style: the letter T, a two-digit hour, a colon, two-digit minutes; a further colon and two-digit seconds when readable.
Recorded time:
T23:00
